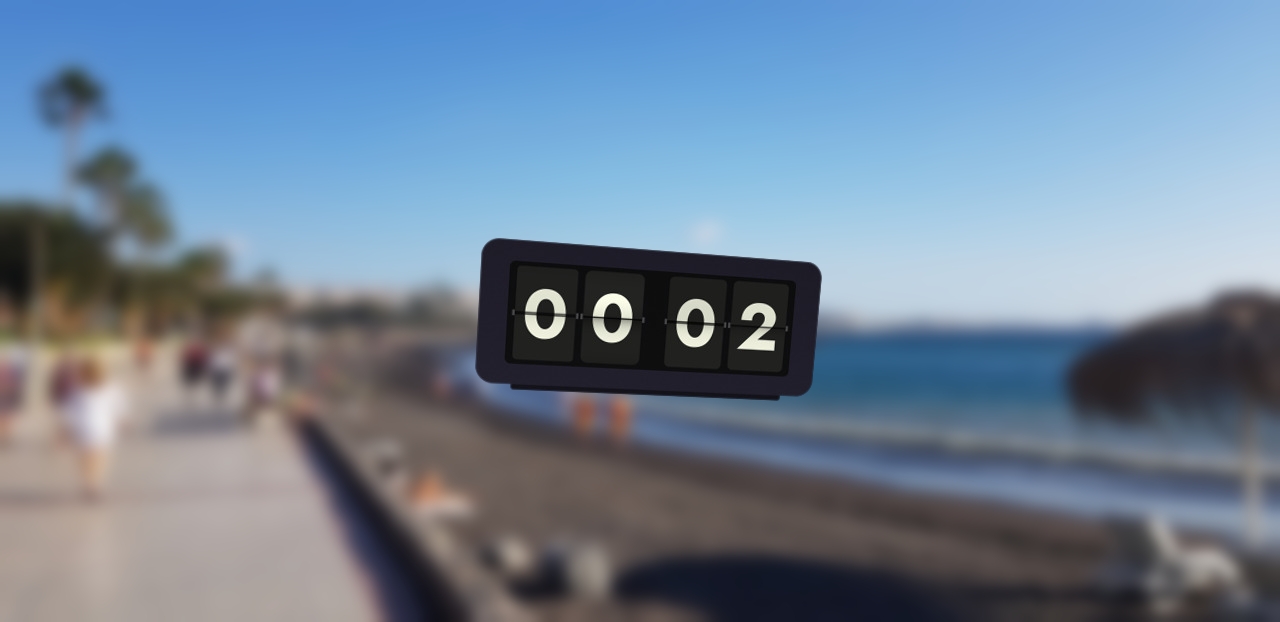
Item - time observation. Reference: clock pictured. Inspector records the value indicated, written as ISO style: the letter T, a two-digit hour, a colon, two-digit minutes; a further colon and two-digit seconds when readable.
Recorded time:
T00:02
